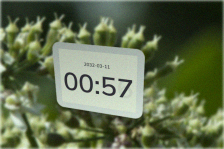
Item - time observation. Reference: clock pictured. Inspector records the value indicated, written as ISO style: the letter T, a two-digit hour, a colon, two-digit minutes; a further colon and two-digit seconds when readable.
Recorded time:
T00:57
